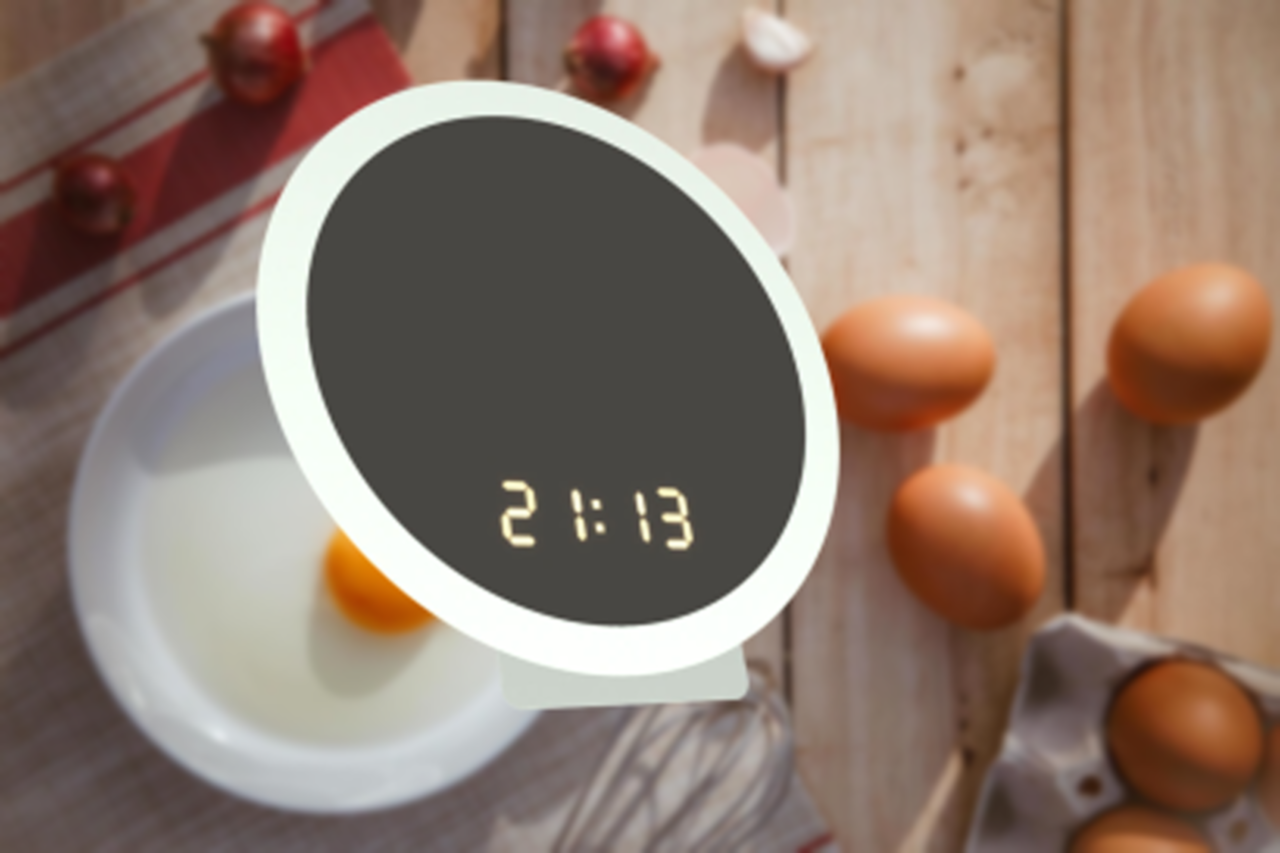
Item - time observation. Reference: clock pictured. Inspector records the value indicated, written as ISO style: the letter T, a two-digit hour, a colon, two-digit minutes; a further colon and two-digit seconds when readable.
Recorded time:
T21:13
